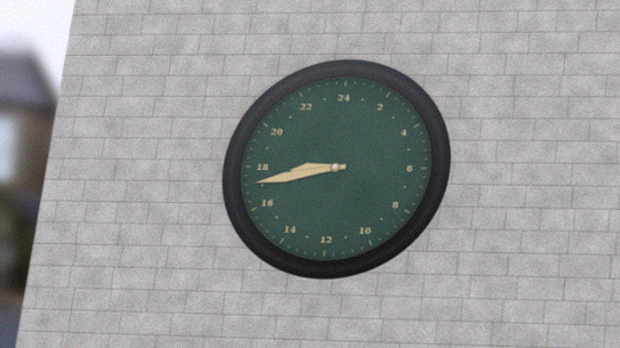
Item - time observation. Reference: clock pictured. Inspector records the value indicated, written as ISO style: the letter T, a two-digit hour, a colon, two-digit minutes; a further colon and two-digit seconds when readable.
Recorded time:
T17:43
